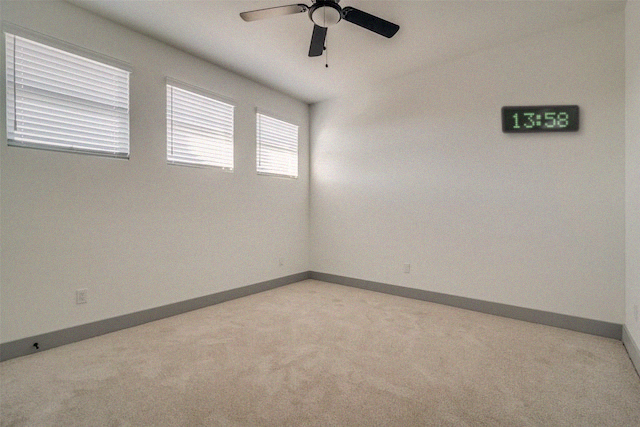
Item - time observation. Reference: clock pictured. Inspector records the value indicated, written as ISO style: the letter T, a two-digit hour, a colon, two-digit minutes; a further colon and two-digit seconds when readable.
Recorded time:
T13:58
